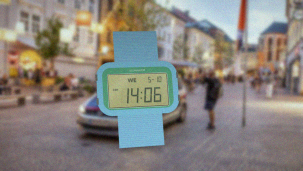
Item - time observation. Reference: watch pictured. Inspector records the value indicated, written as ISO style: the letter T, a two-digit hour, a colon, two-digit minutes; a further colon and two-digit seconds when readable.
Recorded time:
T14:06
